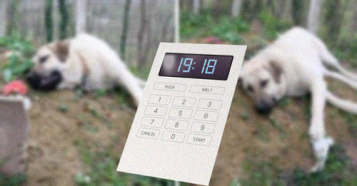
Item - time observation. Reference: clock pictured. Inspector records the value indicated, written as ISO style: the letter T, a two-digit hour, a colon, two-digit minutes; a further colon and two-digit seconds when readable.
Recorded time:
T19:18
